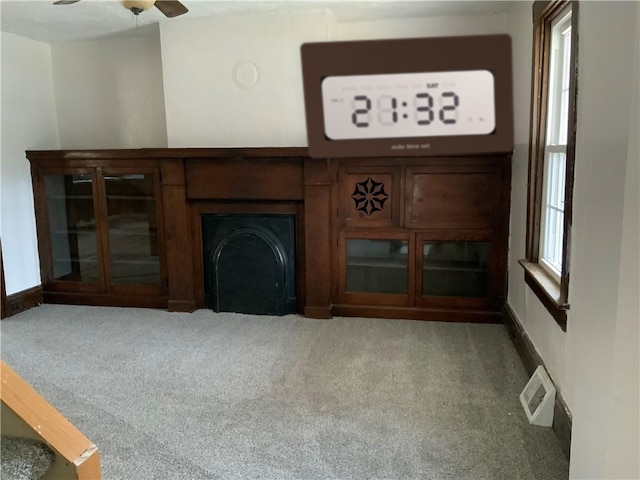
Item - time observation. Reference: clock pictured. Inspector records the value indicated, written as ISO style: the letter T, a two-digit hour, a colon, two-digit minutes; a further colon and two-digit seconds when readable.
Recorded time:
T21:32
